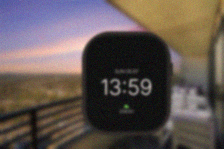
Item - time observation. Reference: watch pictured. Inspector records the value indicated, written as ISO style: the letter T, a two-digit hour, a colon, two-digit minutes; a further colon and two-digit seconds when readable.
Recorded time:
T13:59
